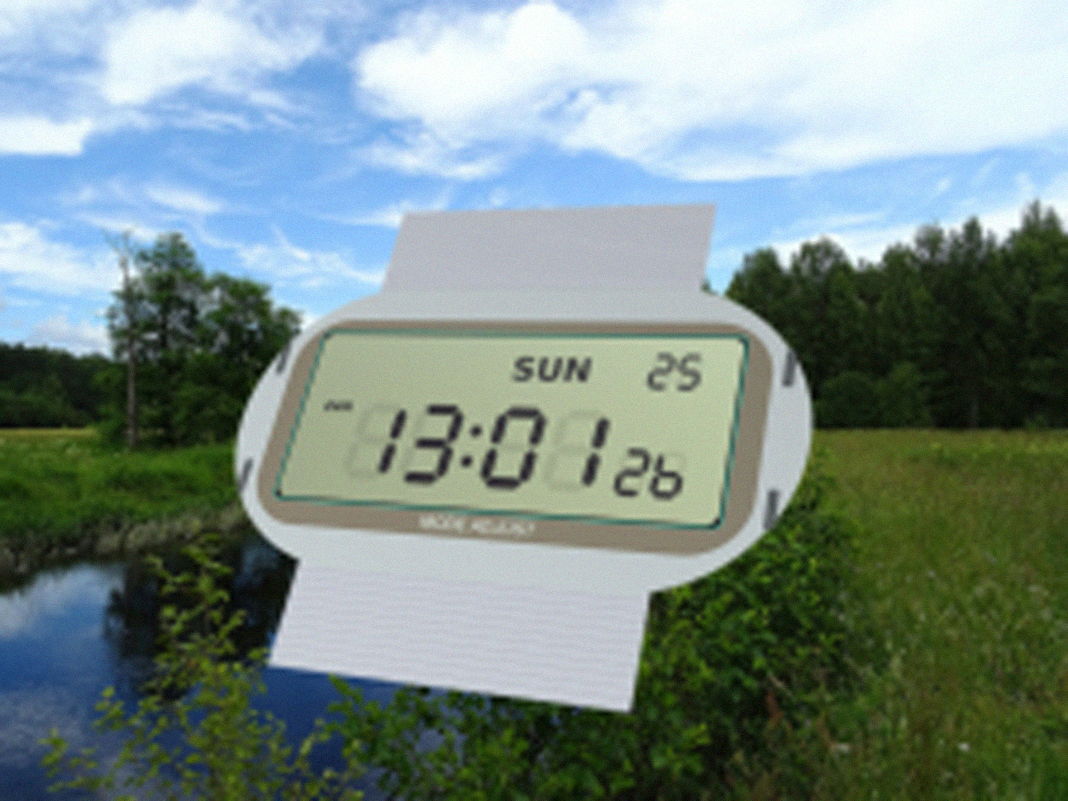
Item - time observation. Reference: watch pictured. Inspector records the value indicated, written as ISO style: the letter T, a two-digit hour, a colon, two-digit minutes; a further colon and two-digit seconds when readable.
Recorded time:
T13:01:26
